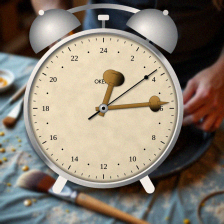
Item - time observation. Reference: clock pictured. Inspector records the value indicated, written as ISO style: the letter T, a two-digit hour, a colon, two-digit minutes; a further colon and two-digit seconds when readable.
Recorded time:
T01:14:09
